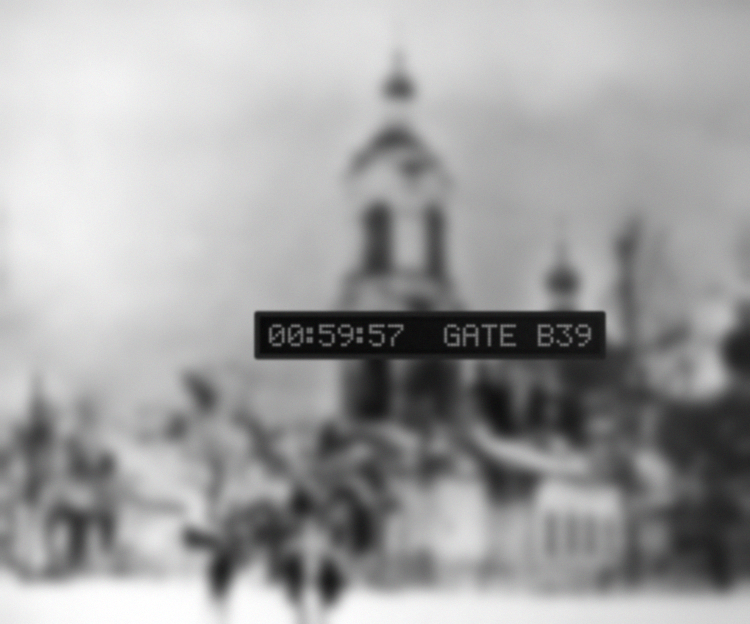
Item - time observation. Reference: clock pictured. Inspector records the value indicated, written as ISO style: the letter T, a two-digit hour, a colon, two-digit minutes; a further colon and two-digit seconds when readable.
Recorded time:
T00:59:57
